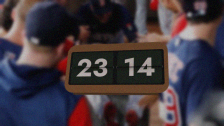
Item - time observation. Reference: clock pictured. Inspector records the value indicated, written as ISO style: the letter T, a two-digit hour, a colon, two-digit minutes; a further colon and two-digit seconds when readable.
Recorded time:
T23:14
